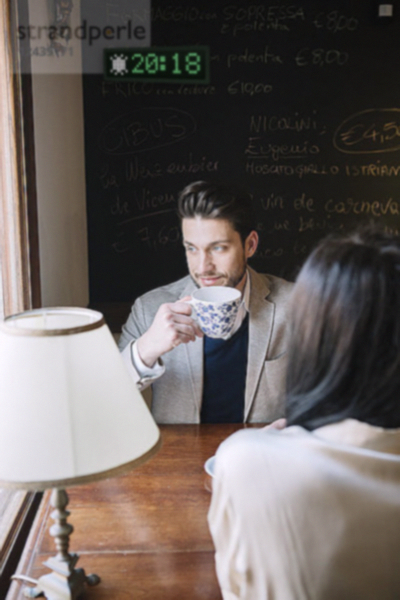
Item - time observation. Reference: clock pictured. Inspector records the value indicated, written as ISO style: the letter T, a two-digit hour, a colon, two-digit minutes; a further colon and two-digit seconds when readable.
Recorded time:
T20:18
